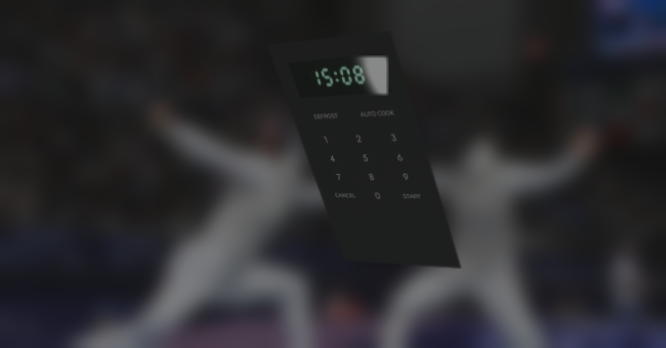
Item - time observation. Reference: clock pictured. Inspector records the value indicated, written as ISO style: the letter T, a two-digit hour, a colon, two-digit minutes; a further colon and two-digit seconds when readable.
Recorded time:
T15:08
